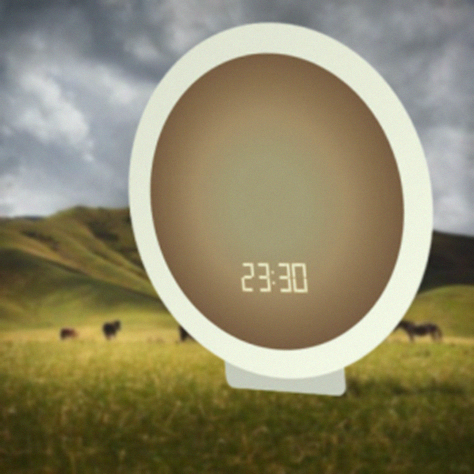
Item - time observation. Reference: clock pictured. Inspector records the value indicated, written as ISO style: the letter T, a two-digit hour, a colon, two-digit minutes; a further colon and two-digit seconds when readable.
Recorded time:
T23:30
